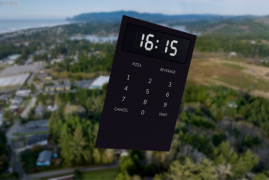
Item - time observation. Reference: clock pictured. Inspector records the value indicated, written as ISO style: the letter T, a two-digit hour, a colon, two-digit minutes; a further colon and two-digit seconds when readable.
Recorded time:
T16:15
